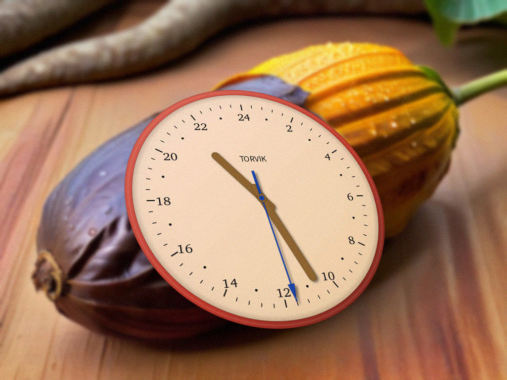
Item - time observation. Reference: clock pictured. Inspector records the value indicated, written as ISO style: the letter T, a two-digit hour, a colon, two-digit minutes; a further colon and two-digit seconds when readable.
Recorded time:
T21:26:29
